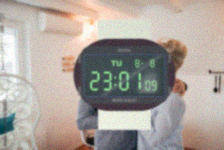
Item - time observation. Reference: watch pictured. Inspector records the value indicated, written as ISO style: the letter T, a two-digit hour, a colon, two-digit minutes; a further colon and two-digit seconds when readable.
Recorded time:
T23:01:09
